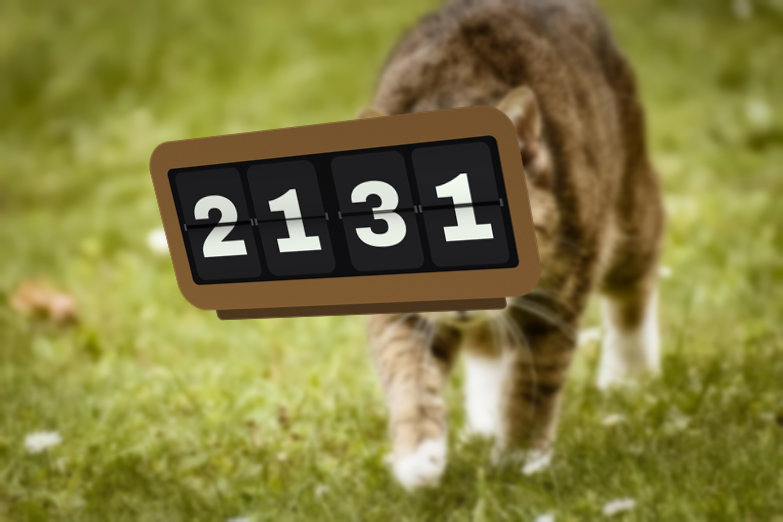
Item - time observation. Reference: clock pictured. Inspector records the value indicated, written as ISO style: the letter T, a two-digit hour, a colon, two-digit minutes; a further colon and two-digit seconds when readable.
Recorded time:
T21:31
